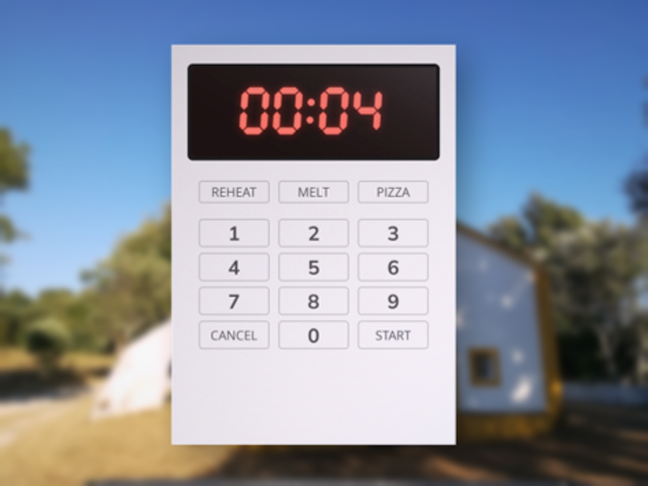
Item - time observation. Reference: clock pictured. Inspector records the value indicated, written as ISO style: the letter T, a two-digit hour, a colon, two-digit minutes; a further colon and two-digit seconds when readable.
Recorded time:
T00:04
